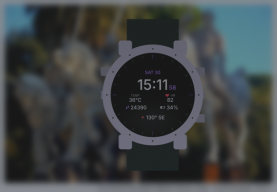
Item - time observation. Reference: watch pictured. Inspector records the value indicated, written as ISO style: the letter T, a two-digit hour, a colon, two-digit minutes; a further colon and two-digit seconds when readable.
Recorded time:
T15:11
